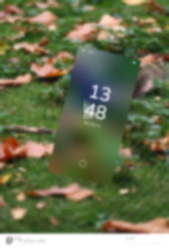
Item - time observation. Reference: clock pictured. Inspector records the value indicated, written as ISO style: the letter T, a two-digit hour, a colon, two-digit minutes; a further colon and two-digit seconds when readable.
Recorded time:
T13:48
